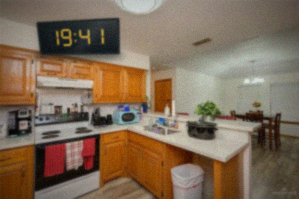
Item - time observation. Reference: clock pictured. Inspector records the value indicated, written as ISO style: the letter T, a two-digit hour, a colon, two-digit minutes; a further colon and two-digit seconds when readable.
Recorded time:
T19:41
